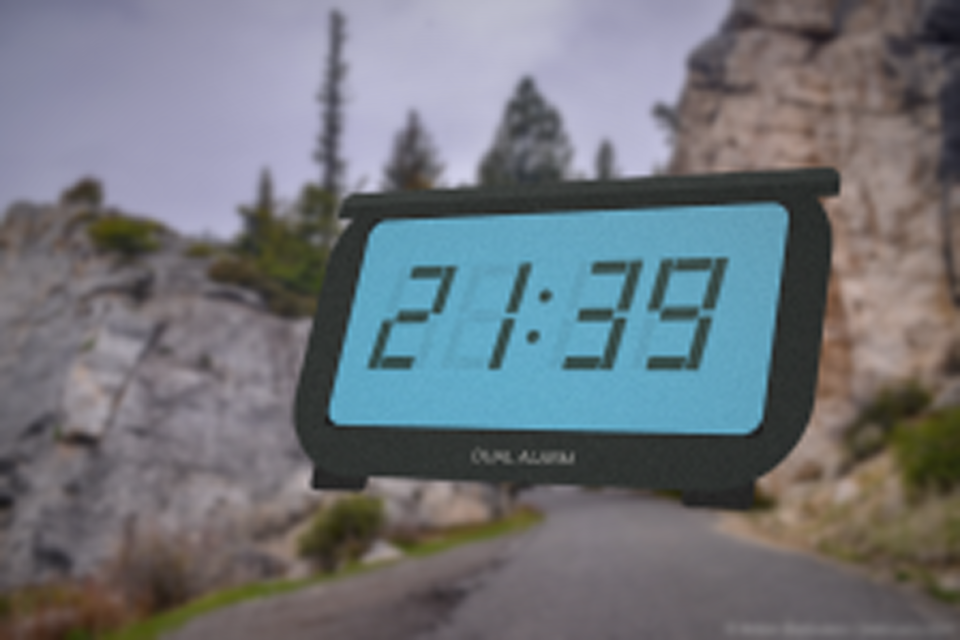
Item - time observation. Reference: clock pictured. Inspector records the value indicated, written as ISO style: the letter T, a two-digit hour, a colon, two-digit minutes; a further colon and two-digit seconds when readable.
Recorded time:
T21:39
